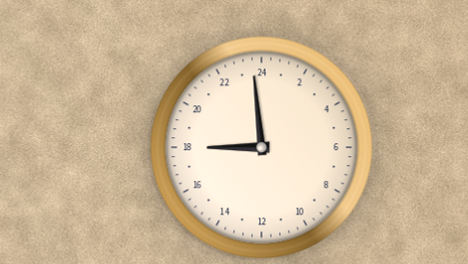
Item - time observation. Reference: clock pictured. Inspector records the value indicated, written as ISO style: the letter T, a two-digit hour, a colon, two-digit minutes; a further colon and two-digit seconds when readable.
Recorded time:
T17:59
